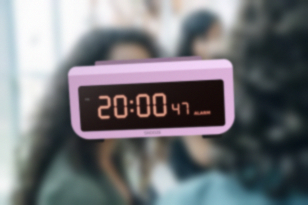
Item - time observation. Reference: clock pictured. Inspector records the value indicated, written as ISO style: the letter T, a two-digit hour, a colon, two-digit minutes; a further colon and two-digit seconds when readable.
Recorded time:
T20:00:47
